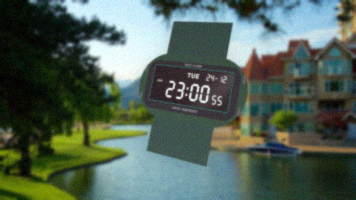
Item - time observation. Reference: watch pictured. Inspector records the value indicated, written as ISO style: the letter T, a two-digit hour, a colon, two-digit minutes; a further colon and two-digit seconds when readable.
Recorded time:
T23:00
